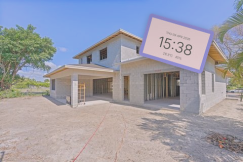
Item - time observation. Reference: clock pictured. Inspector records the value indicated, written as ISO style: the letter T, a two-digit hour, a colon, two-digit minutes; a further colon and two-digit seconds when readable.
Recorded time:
T15:38
